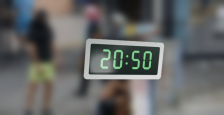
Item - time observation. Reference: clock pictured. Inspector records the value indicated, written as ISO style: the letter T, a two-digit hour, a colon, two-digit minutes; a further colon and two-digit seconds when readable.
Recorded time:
T20:50
